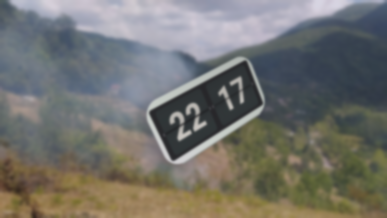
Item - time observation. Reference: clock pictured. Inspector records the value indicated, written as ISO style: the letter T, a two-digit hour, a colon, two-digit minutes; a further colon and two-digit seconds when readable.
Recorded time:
T22:17
